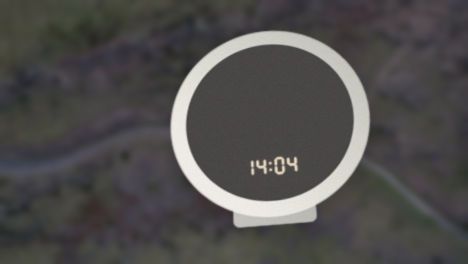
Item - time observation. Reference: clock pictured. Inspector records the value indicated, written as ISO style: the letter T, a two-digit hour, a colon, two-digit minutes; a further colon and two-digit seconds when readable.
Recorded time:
T14:04
